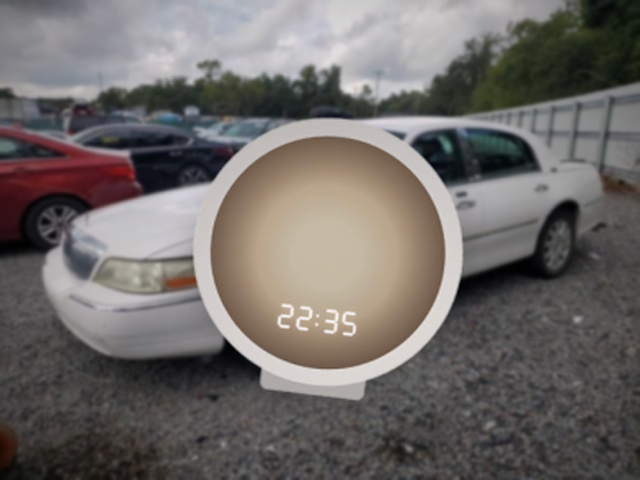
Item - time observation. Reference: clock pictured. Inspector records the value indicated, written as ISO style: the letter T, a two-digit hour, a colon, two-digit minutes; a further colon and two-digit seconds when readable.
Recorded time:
T22:35
